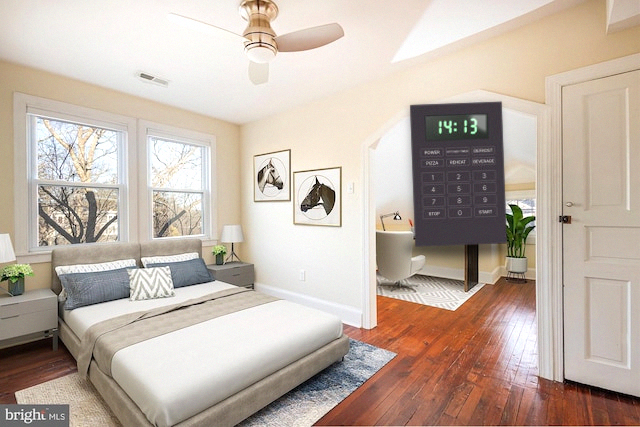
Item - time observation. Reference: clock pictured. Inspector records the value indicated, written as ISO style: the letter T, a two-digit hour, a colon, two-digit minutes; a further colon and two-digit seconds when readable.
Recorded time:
T14:13
